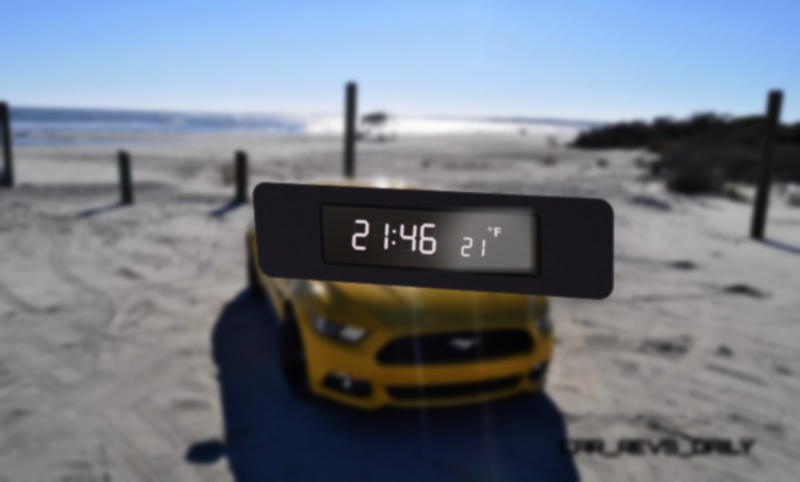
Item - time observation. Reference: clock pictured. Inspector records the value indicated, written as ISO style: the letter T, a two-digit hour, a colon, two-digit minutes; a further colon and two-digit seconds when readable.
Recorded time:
T21:46
